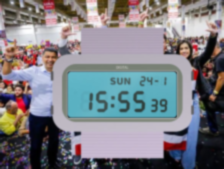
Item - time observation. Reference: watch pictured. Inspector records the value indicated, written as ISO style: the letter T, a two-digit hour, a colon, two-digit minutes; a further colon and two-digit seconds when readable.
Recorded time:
T15:55:39
